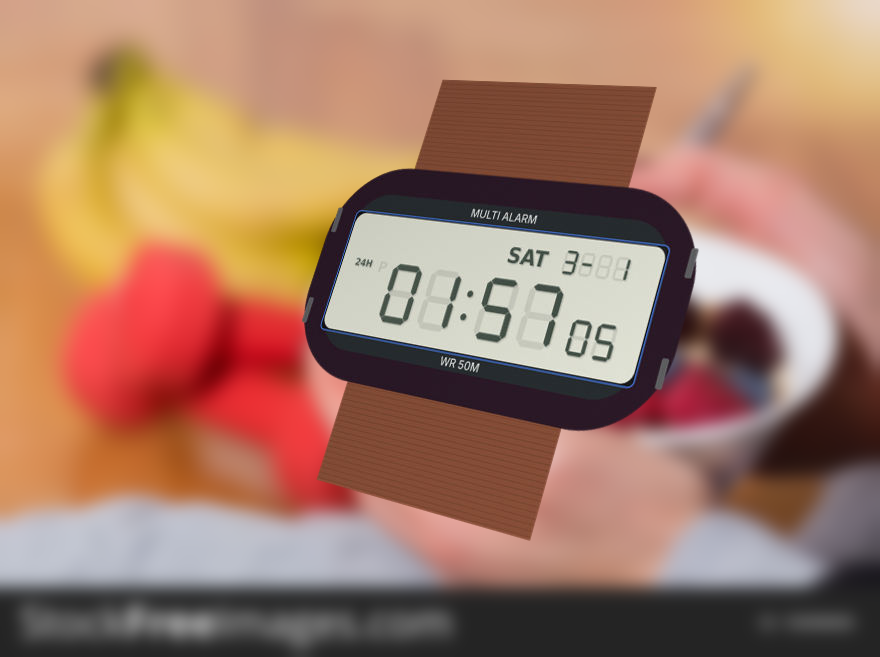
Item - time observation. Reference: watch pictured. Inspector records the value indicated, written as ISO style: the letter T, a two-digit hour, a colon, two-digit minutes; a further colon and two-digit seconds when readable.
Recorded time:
T01:57:05
